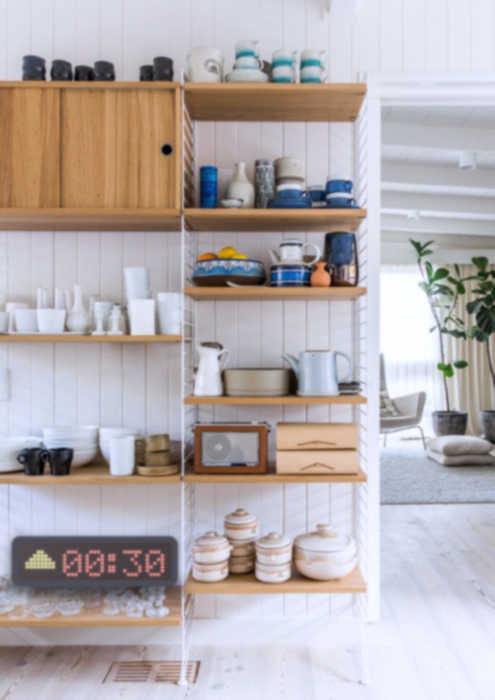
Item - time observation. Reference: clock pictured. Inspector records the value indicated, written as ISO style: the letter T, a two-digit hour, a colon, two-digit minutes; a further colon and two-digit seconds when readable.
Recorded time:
T00:30
